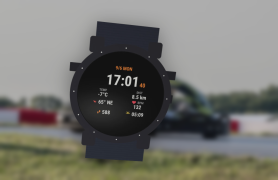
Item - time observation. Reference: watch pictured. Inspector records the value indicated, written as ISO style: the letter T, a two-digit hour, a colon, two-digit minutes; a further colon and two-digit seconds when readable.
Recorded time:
T17:01
